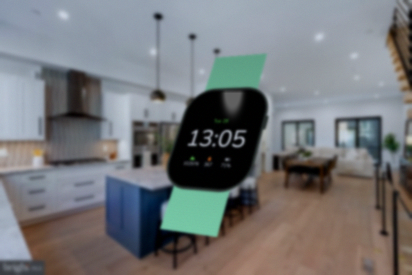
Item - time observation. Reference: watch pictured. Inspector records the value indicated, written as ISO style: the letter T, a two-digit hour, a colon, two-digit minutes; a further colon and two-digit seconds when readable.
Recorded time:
T13:05
